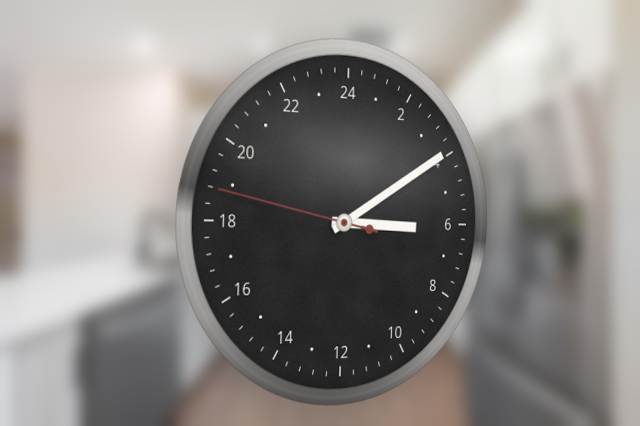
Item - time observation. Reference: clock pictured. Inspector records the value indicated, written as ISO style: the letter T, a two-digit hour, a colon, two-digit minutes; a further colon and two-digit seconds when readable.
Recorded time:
T06:09:47
